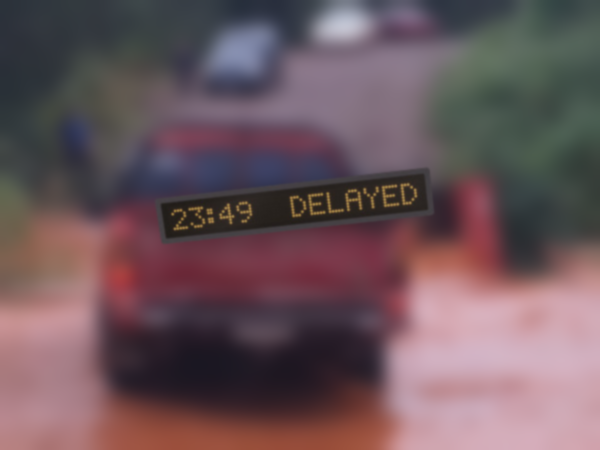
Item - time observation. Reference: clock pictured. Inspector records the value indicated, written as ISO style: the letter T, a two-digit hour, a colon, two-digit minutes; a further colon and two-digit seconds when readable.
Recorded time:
T23:49
